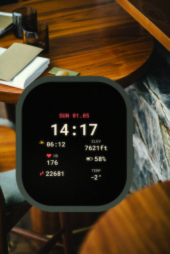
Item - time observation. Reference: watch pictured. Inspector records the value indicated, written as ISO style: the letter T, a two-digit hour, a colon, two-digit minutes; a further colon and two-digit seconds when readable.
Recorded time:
T14:17
